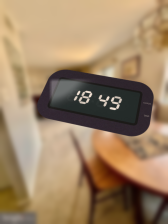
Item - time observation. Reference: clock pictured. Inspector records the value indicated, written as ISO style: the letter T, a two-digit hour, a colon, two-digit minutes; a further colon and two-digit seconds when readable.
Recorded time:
T18:49
